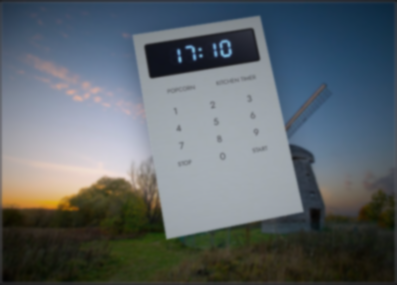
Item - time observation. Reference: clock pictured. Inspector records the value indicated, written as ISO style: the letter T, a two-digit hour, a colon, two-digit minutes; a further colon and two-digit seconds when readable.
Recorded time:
T17:10
